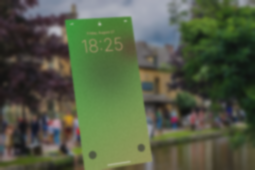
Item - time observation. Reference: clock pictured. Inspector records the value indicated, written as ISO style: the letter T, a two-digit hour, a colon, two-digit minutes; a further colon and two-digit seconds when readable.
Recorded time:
T18:25
